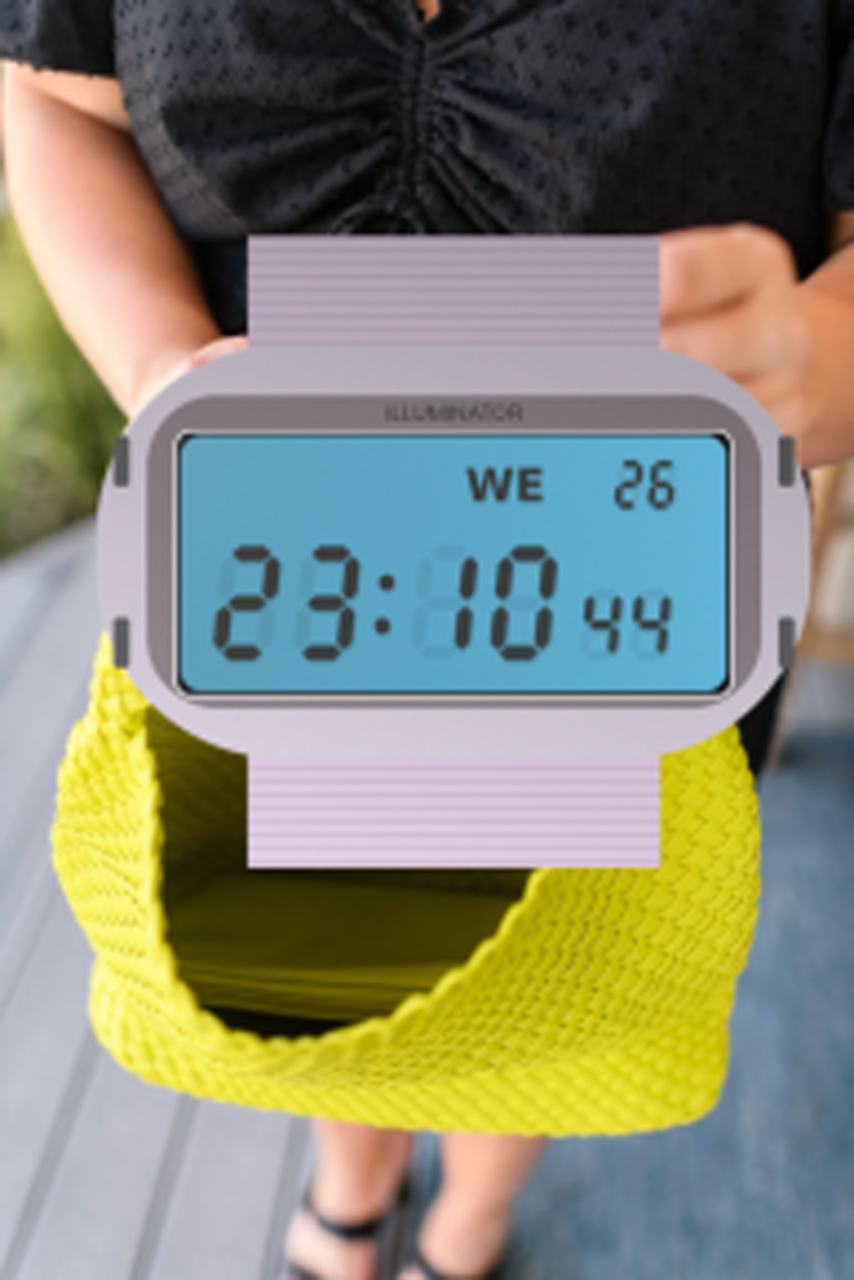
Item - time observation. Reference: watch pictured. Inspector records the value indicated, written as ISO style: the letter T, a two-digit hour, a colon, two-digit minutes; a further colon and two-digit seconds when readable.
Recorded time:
T23:10:44
